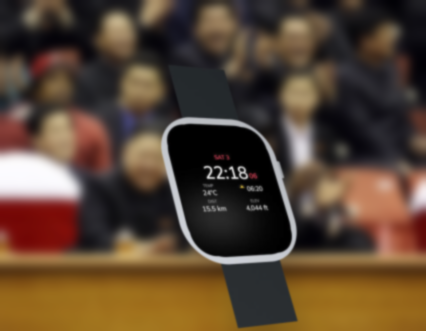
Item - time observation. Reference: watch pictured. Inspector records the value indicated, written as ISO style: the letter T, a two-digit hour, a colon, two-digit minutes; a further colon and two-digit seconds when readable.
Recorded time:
T22:18
